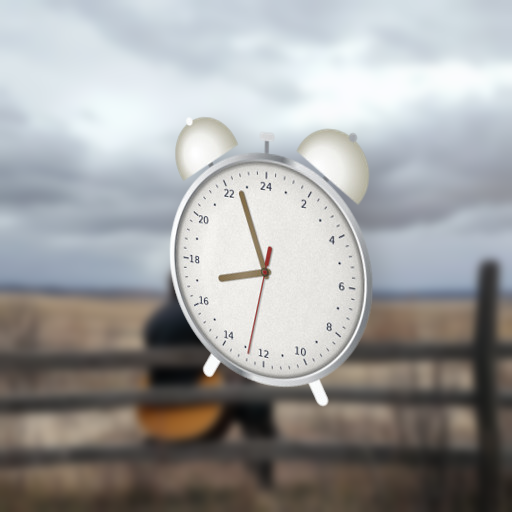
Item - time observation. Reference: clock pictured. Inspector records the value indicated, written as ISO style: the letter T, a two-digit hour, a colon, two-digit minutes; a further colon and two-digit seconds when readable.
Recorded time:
T16:56:32
